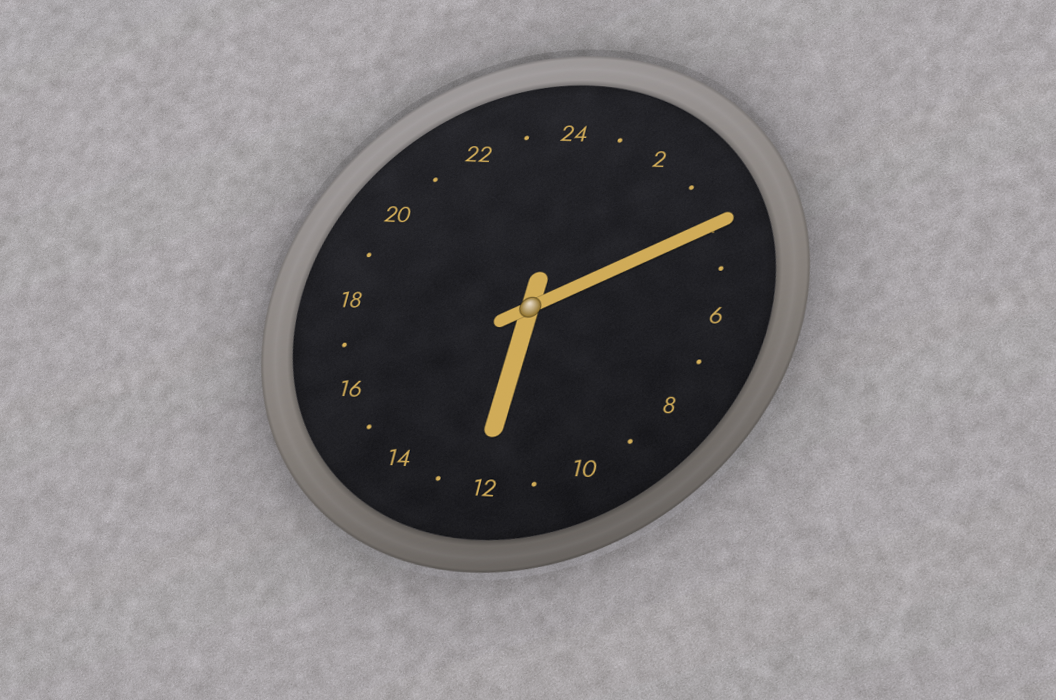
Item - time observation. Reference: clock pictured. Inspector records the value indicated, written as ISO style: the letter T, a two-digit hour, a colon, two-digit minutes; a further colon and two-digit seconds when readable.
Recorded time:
T12:10
